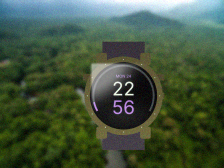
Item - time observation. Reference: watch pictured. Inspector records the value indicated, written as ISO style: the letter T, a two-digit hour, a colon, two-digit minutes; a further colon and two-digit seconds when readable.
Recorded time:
T22:56
